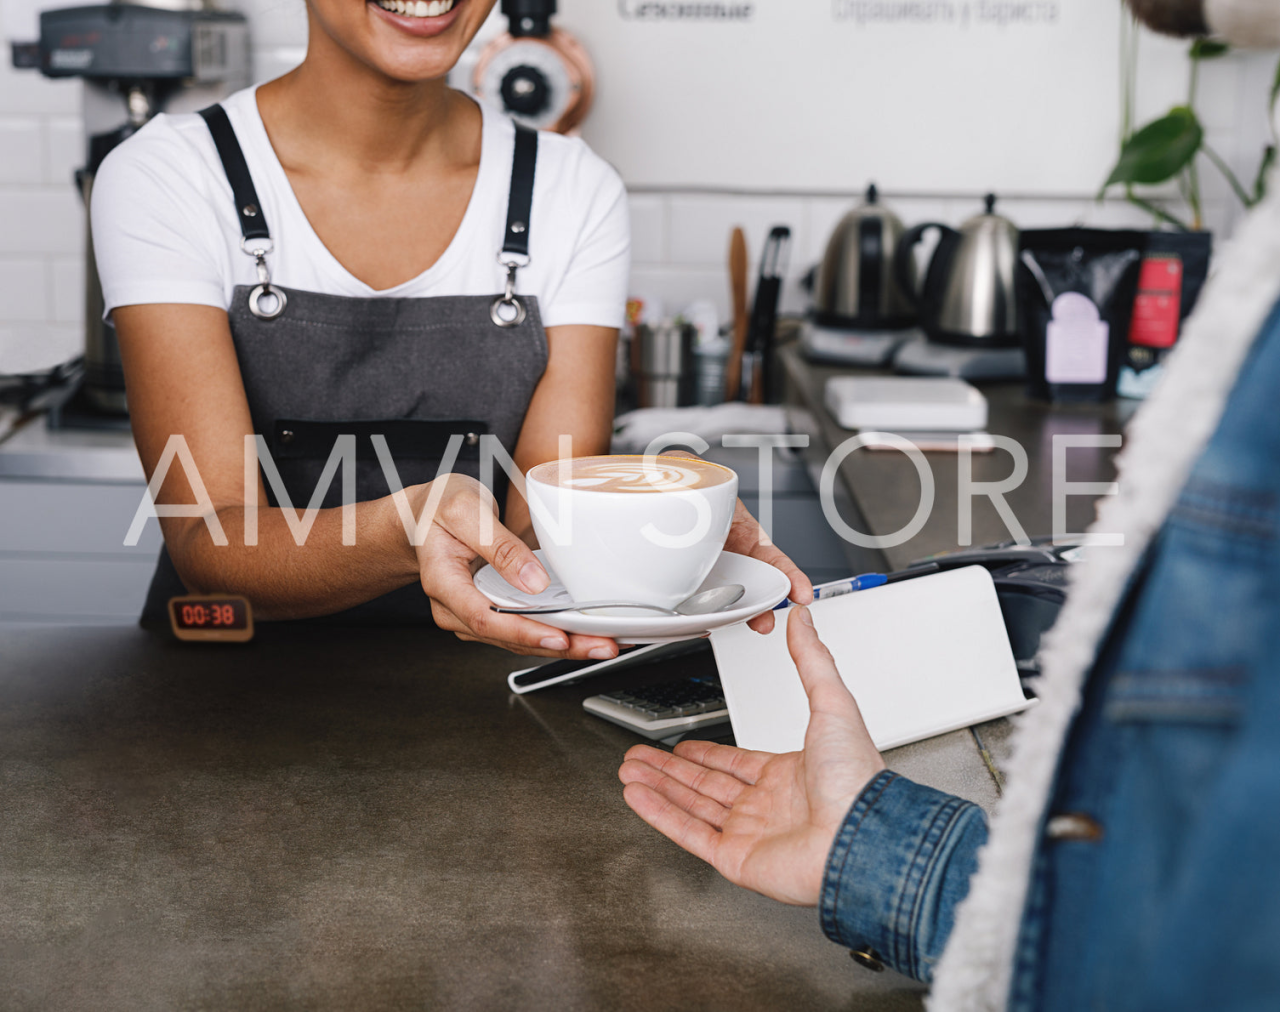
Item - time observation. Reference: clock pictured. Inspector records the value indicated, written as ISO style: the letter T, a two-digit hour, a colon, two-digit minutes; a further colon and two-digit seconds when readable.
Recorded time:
T00:38
